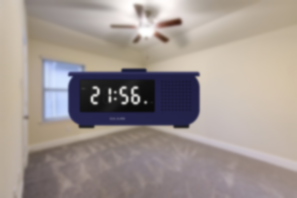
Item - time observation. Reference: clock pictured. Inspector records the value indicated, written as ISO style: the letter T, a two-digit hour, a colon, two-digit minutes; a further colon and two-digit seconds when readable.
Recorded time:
T21:56
